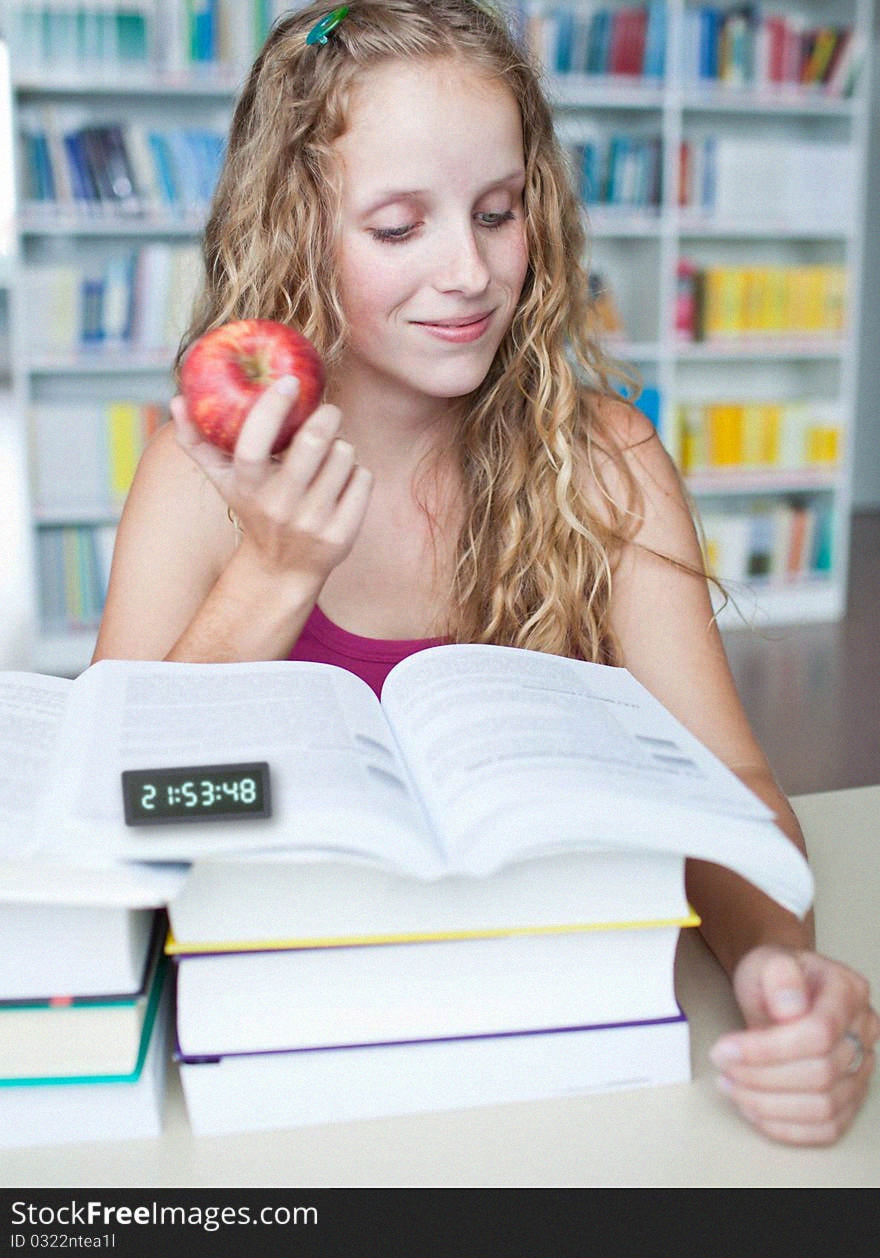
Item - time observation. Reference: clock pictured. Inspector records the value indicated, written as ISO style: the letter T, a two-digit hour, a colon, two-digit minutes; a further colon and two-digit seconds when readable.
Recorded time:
T21:53:48
